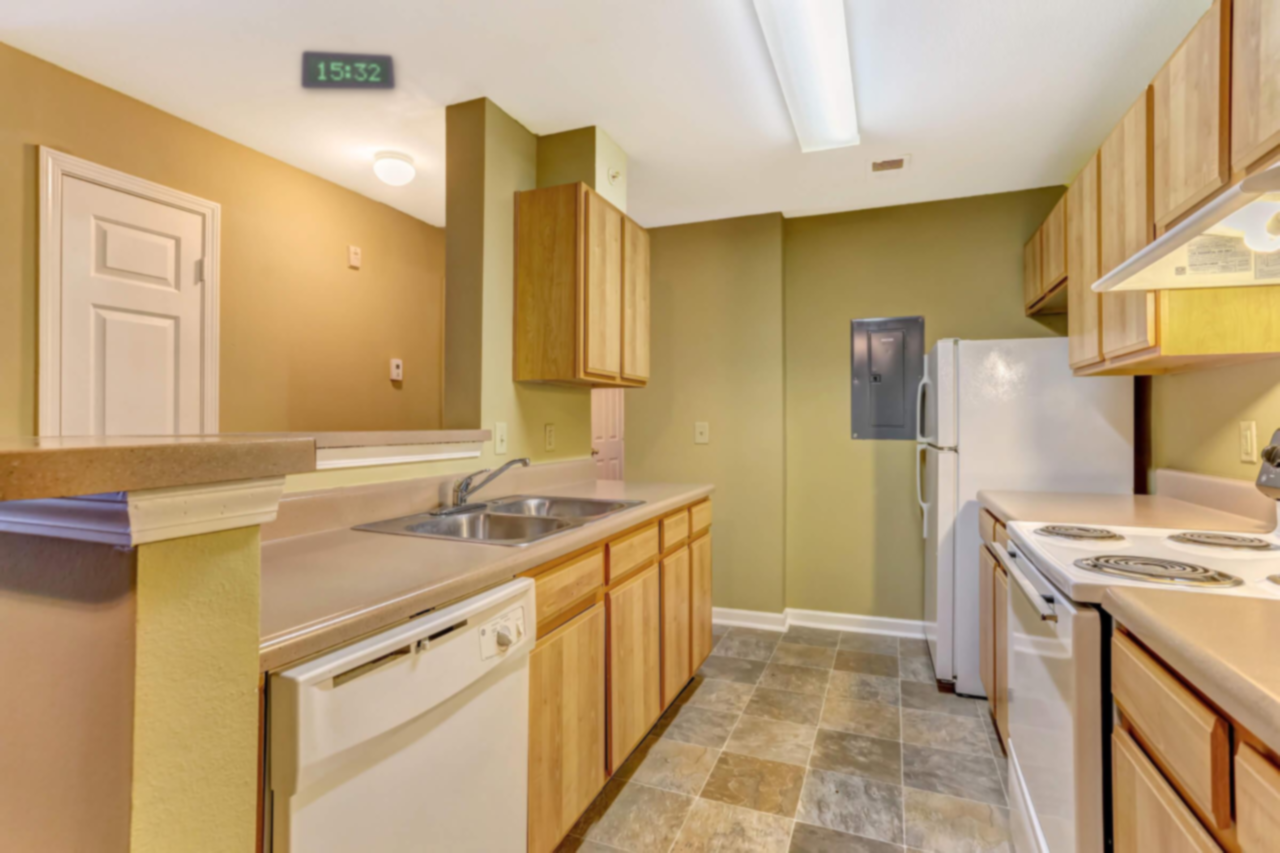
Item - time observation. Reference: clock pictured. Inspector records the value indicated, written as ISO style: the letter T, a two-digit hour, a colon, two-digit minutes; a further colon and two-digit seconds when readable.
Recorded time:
T15:32
